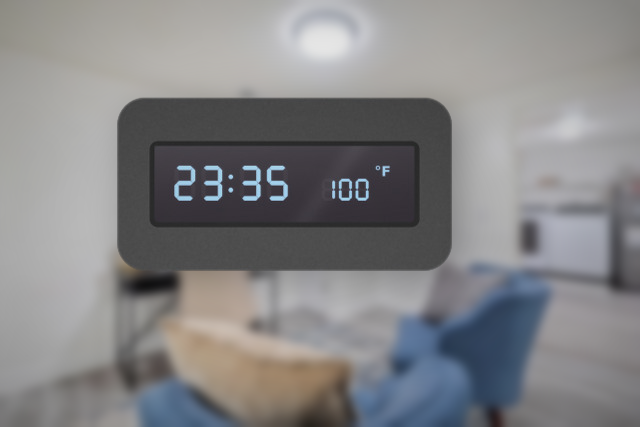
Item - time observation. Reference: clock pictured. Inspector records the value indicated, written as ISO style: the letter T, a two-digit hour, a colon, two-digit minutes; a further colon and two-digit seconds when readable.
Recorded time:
T23:35
